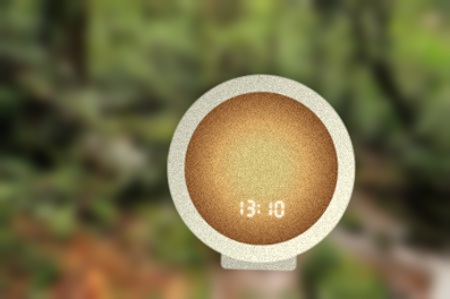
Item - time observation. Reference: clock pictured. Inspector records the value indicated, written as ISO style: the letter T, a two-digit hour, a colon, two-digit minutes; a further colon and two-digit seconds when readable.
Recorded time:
T13:10
